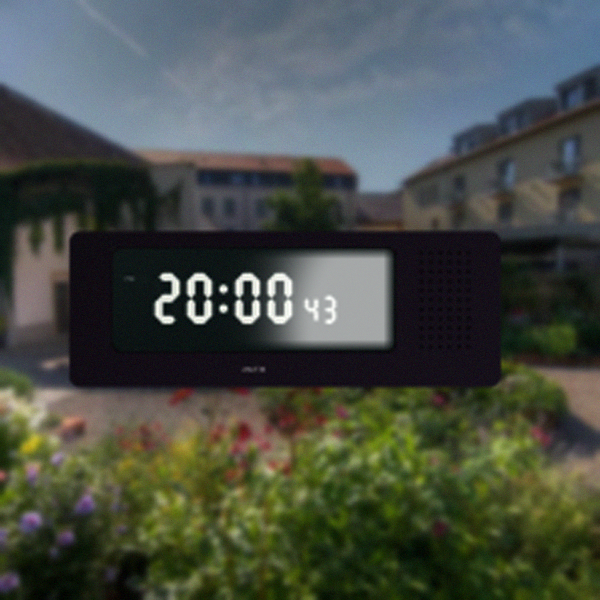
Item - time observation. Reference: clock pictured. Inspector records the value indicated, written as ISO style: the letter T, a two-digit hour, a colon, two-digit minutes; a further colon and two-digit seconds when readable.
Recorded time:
T20:00:43
